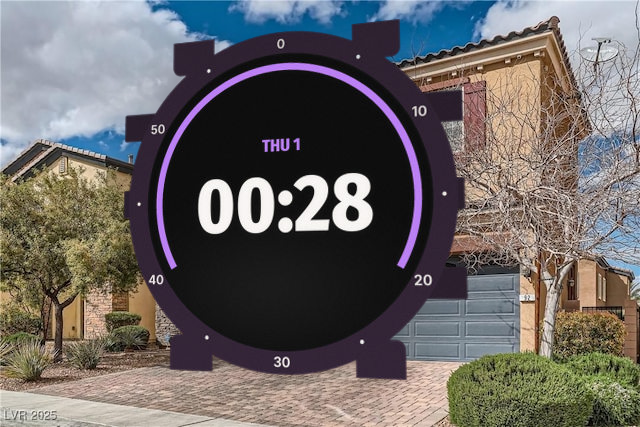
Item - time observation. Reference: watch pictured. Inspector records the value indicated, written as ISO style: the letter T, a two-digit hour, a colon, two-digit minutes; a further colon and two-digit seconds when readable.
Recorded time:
T00:28
